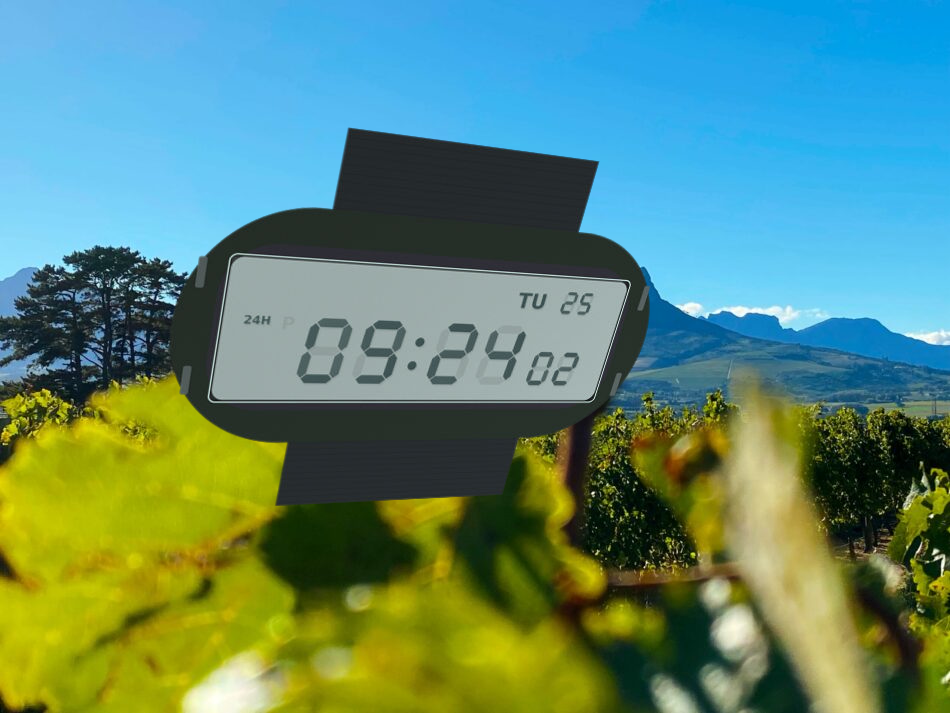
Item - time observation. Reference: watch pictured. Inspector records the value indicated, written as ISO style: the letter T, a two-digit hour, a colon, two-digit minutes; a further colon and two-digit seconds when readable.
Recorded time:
T09:24:02
